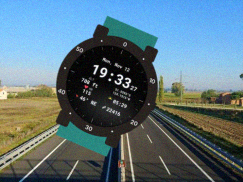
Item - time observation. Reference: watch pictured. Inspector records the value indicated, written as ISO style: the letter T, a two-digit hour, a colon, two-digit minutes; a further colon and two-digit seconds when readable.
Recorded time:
T19:33
